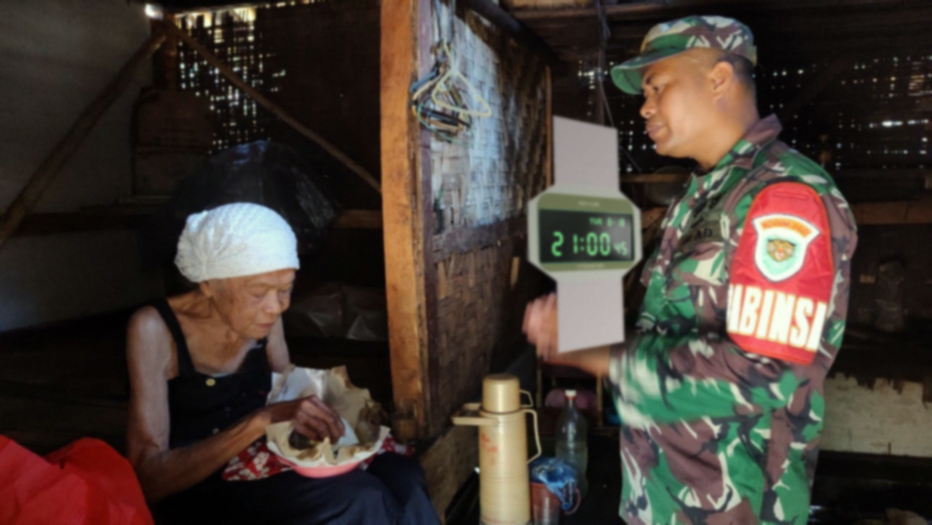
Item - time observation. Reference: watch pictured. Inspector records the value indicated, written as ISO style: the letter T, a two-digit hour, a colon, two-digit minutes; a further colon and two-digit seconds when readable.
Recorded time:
T21:00
